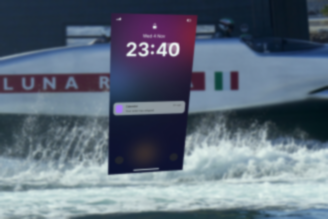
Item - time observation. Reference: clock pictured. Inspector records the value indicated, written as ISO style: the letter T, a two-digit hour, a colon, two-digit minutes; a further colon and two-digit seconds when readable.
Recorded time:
T23:40
